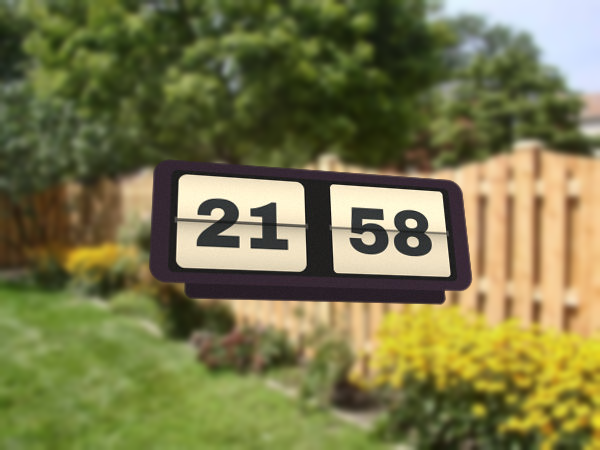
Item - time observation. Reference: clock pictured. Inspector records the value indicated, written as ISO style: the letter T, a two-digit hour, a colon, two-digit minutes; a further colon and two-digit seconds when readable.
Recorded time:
T21:58
